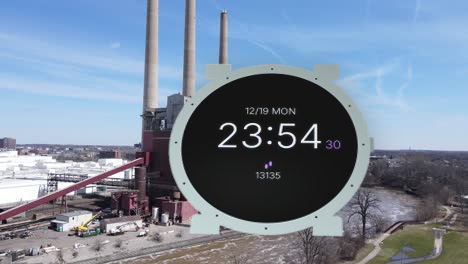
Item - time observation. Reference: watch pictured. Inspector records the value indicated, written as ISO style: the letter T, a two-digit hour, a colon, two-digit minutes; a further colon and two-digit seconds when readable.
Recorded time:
T23:54:30
